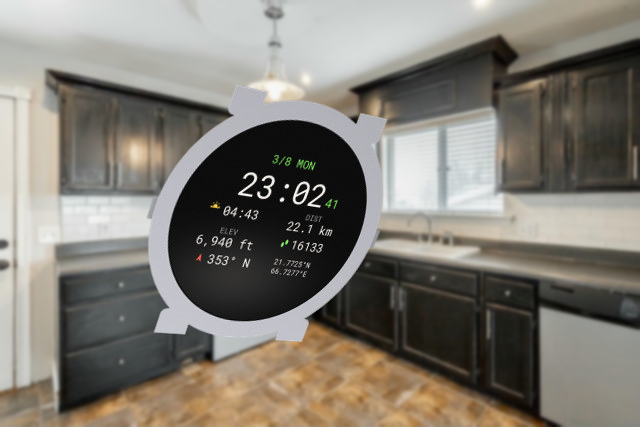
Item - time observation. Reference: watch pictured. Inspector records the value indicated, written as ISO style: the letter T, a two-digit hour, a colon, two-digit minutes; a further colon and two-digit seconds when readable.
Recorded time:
T23:02:41
